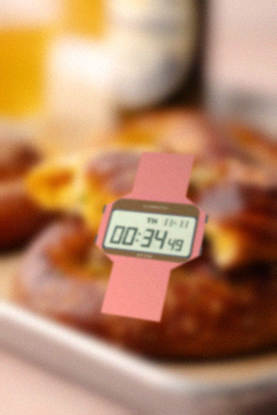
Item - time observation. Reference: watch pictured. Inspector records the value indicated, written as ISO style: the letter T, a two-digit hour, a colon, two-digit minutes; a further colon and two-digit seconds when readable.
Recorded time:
T00:34:49
